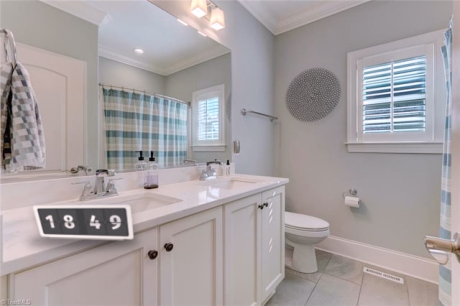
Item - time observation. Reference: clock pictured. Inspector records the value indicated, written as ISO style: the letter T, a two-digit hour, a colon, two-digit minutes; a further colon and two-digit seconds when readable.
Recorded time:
T18:49
